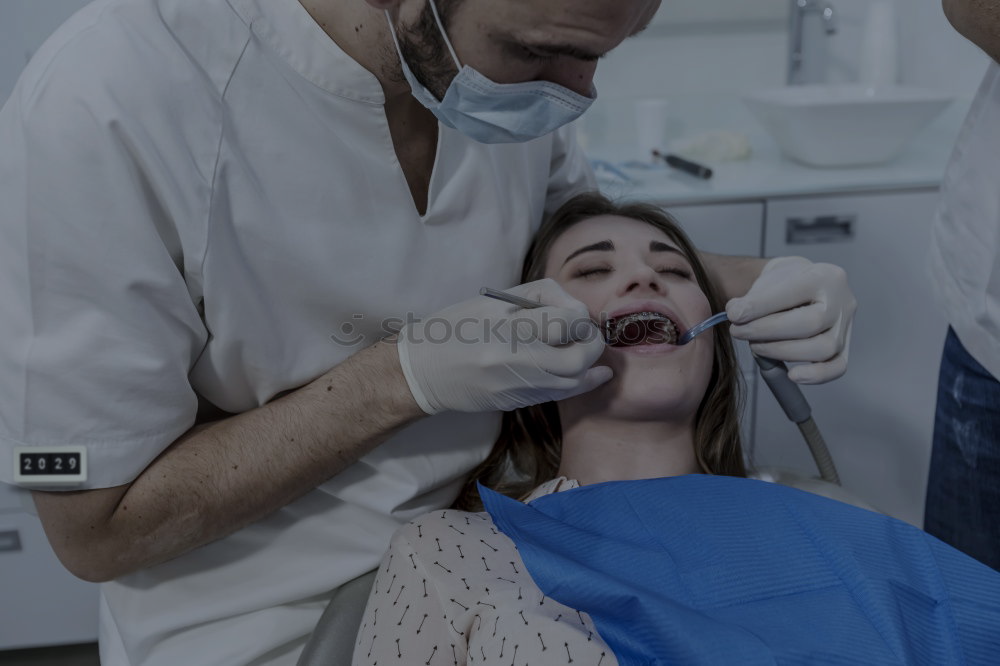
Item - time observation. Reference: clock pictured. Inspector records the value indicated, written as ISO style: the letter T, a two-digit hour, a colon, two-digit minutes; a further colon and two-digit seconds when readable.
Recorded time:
T20:29
